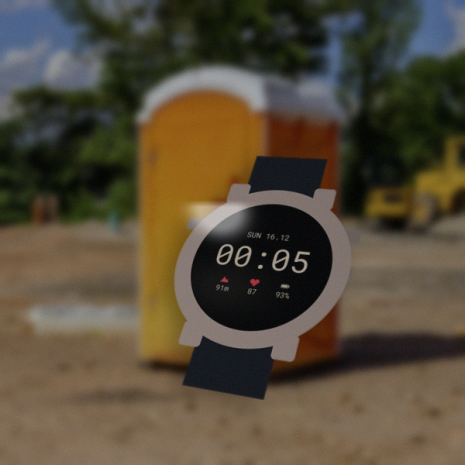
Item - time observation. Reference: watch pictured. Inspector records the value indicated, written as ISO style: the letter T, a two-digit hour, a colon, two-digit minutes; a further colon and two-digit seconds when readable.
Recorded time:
T00:05
